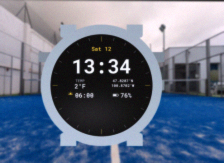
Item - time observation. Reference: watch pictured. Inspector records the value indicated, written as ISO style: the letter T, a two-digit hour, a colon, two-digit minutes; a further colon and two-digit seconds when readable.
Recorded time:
T13:34
